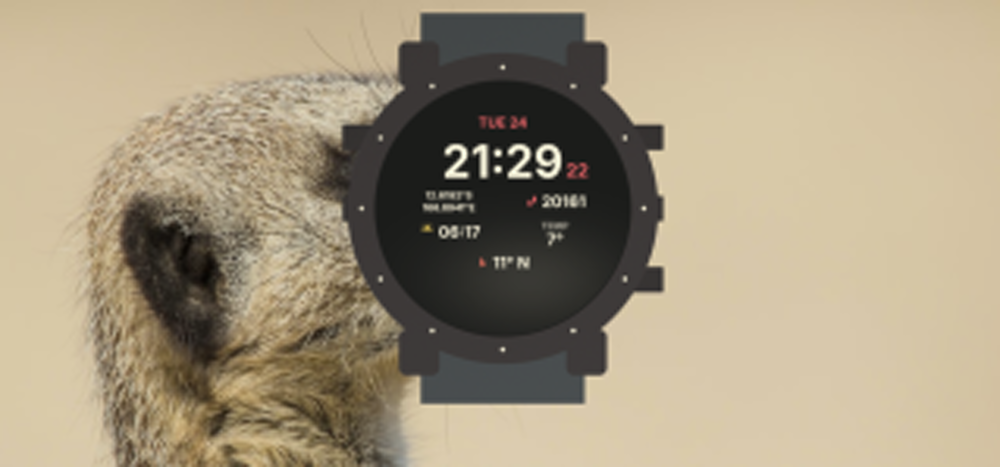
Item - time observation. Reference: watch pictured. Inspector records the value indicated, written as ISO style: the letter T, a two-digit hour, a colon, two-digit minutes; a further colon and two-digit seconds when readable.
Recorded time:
T21:29
